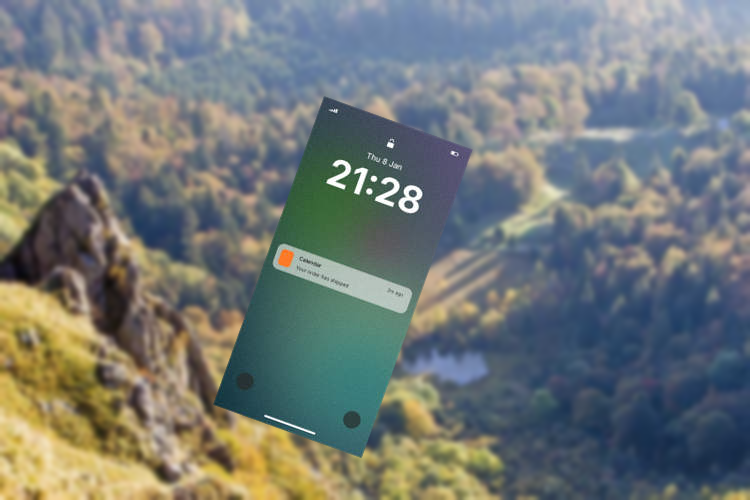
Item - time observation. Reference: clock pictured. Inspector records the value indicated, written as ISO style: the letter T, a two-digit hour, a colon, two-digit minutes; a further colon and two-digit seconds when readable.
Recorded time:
T21:28
